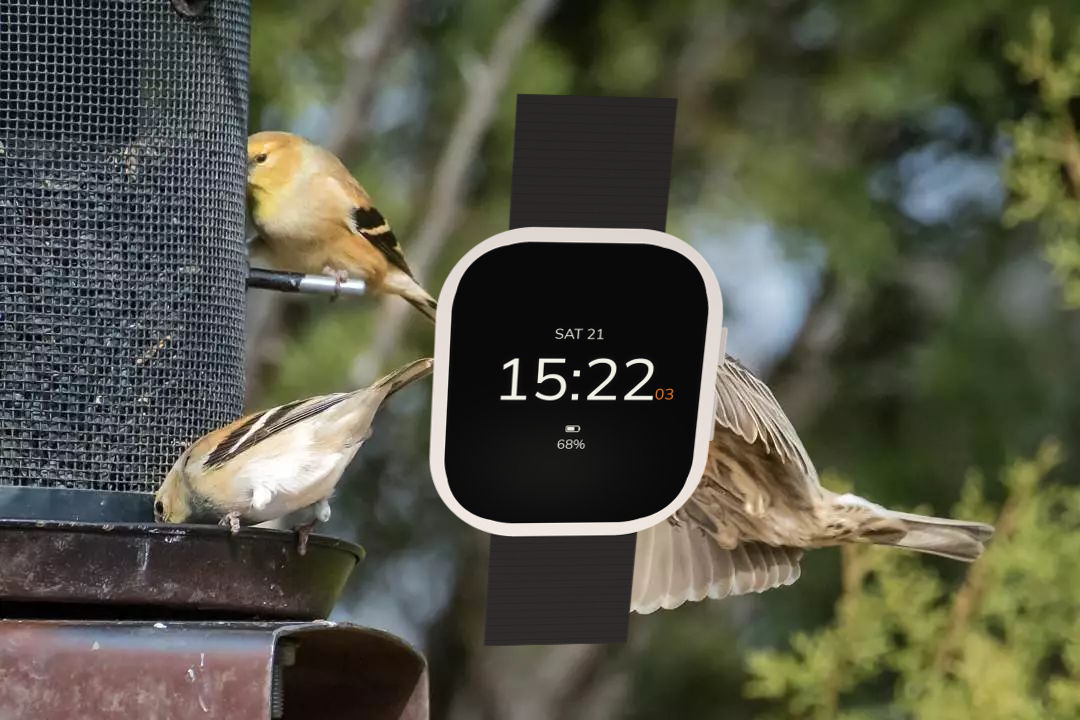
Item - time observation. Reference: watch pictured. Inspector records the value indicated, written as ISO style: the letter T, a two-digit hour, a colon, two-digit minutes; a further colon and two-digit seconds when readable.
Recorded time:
T15:22:03
